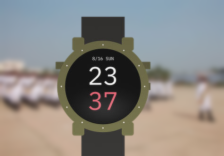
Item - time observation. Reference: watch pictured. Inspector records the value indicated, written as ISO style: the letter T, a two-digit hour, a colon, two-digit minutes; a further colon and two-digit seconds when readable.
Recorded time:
T23:37
